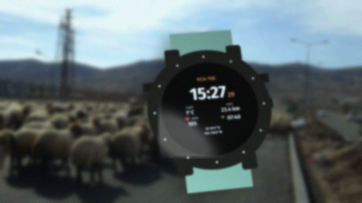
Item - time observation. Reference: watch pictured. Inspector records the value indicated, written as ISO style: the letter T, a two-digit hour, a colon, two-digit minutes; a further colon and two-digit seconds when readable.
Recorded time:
T15:27
